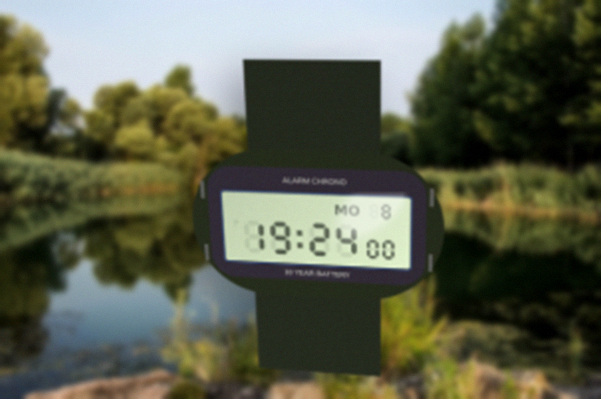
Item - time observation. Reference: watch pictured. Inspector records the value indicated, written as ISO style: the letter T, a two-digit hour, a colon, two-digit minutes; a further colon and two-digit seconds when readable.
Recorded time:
T19:24:00
